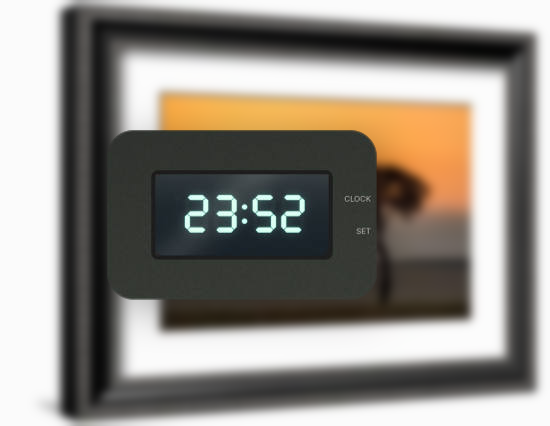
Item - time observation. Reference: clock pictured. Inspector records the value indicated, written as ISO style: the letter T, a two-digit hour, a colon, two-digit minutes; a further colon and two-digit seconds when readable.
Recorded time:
T23:52
